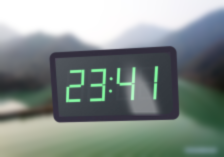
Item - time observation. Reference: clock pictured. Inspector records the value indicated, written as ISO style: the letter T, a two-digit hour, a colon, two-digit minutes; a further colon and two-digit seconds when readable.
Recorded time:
T23:41
